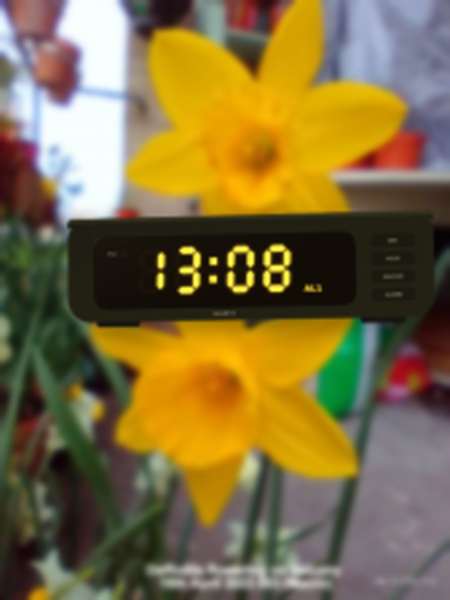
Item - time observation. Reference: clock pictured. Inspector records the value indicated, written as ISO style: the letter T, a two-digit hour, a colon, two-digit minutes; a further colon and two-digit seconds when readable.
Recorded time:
T13:08
